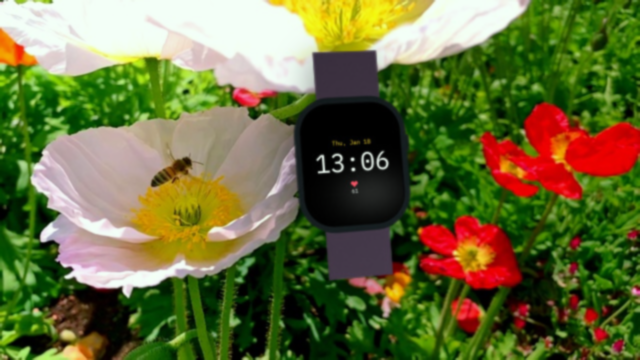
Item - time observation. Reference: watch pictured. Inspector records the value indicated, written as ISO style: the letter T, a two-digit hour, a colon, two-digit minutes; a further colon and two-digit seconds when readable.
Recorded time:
T13:06
